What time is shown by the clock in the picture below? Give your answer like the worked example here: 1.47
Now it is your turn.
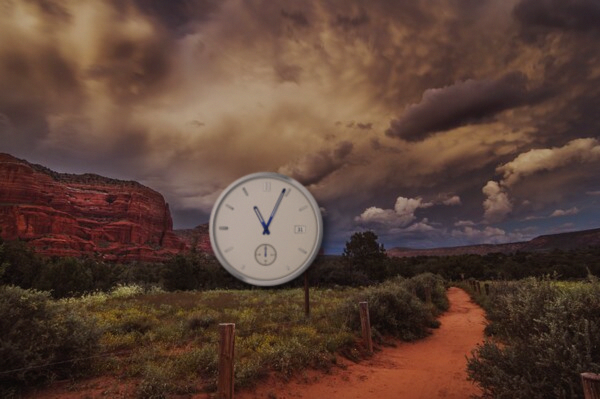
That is 11.04
